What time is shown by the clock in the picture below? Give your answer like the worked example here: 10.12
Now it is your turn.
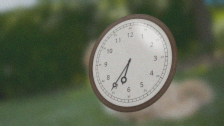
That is 6.36
